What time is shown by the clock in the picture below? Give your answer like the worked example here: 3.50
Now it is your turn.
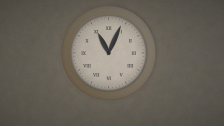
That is 11.04
